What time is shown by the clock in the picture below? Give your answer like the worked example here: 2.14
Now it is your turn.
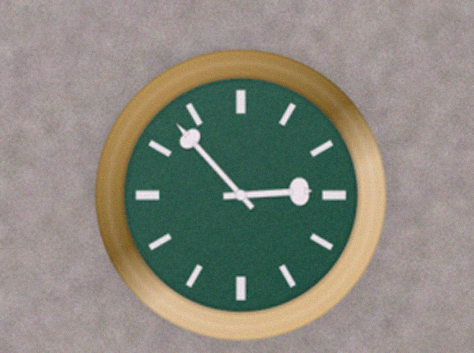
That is 2.53
